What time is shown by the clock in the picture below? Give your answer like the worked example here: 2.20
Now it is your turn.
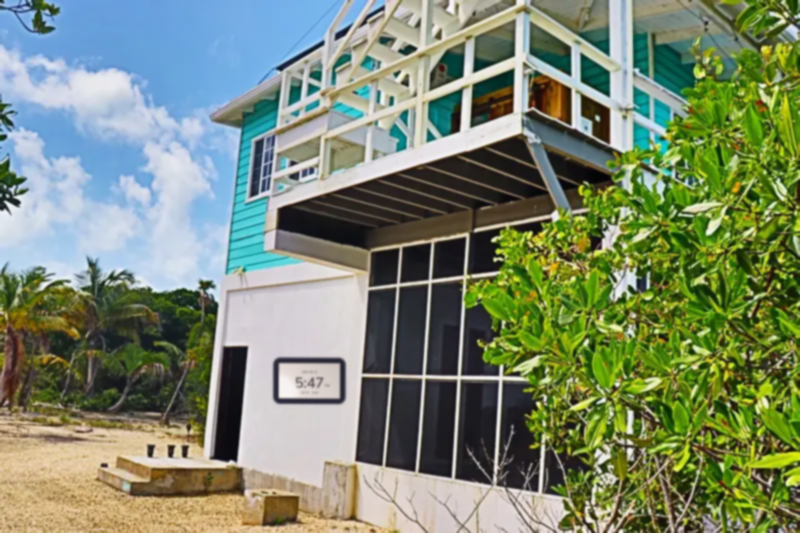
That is 5.47
